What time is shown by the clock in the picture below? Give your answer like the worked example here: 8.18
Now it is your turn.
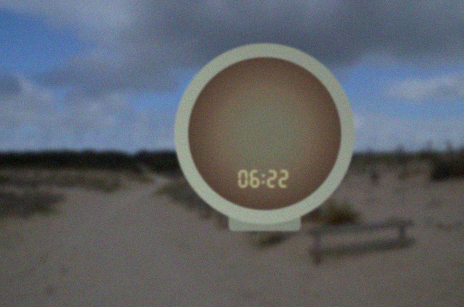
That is 6.22
